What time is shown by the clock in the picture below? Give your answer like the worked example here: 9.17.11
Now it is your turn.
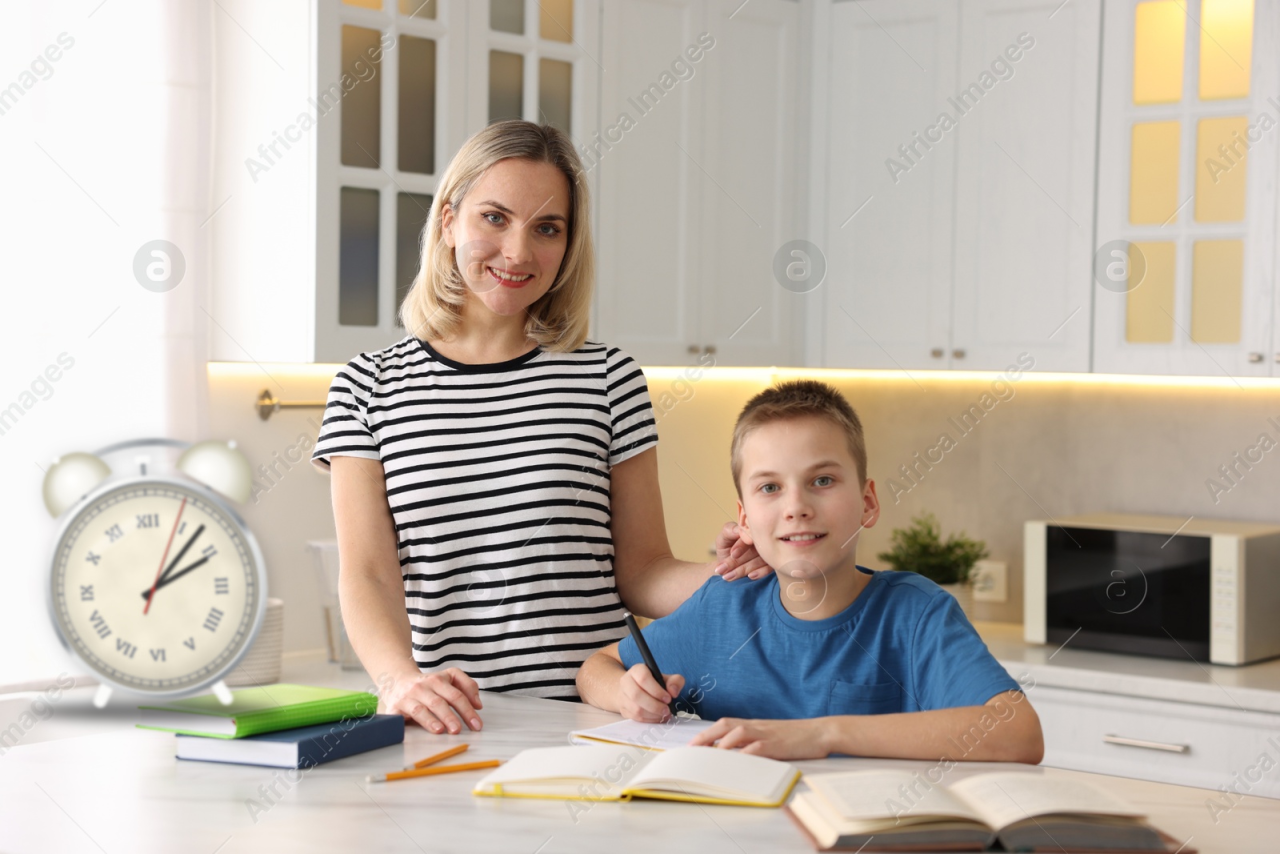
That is 2.07.04
